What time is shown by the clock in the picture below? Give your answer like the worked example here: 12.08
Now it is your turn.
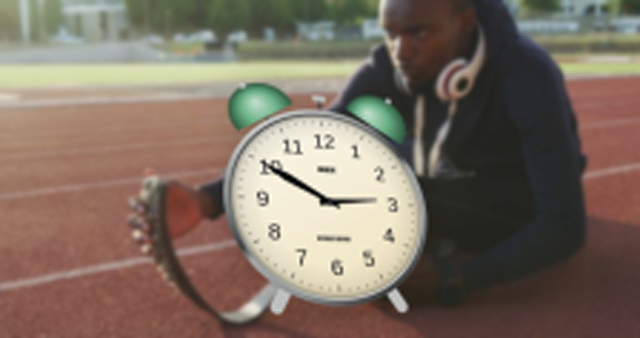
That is 2.50
